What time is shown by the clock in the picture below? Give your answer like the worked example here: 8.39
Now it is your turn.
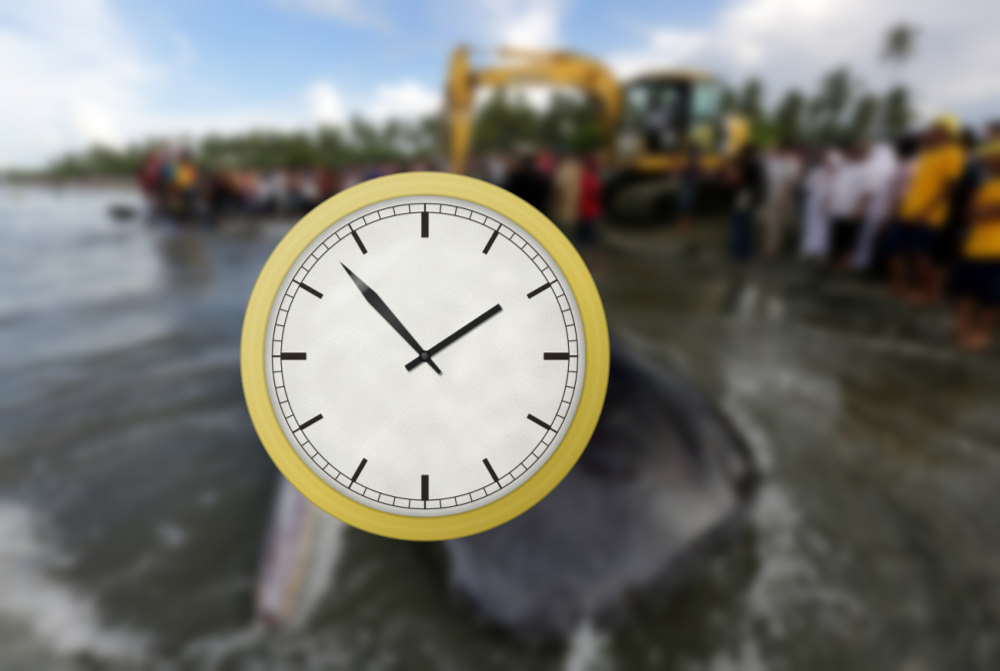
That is 1.53
